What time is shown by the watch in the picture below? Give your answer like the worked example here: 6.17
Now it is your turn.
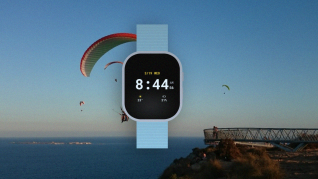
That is 8.44
